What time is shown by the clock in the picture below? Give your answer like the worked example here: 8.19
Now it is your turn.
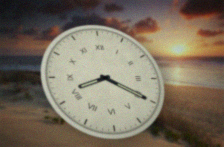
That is 8.20
